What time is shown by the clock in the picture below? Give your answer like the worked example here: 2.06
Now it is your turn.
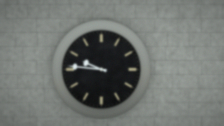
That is 9.46
